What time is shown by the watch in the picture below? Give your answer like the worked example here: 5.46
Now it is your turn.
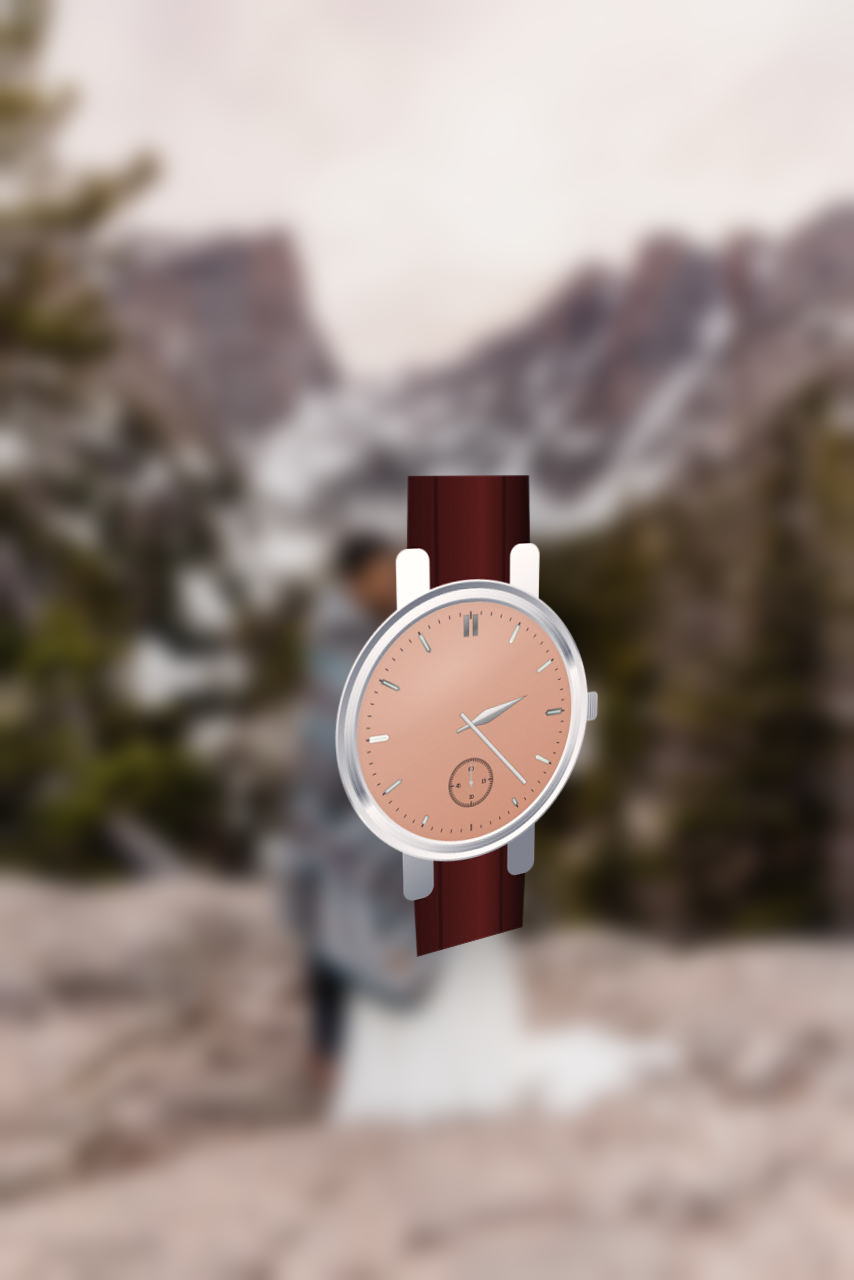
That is 2.23
